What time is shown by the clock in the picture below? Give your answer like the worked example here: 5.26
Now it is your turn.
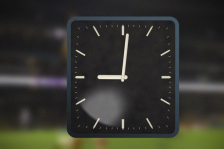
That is 9.01
